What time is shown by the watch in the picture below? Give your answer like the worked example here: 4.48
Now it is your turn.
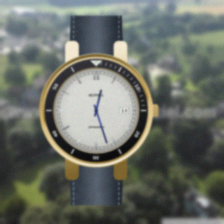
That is 12.27
